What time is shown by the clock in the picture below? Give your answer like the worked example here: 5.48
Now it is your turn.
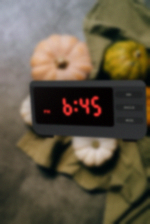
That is 6.45
